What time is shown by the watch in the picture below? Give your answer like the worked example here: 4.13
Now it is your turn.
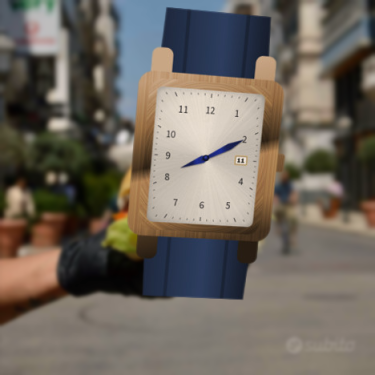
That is 8.10
